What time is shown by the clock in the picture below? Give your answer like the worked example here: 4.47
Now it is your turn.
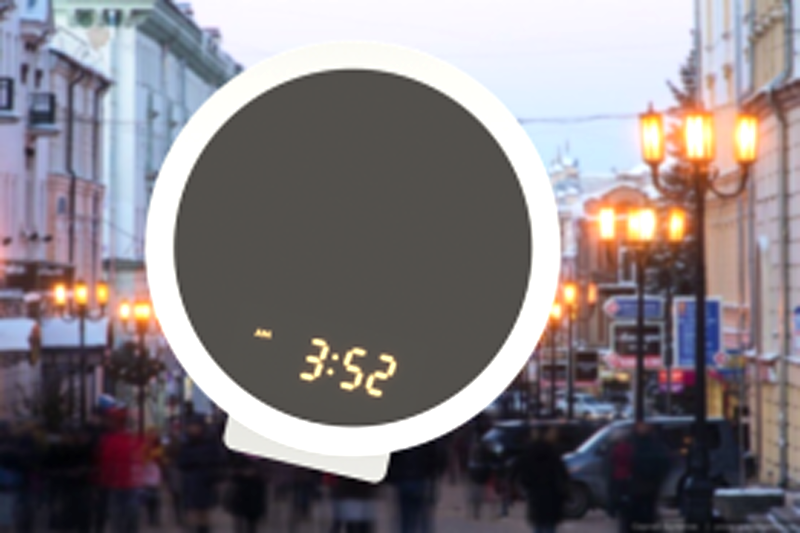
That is 3.52
